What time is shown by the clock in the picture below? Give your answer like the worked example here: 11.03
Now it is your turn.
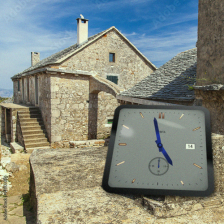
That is 4.58
